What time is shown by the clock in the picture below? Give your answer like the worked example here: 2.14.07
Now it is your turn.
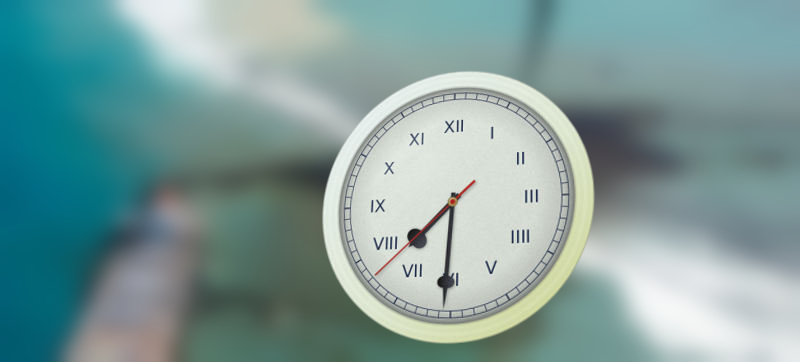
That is 7.30.38
